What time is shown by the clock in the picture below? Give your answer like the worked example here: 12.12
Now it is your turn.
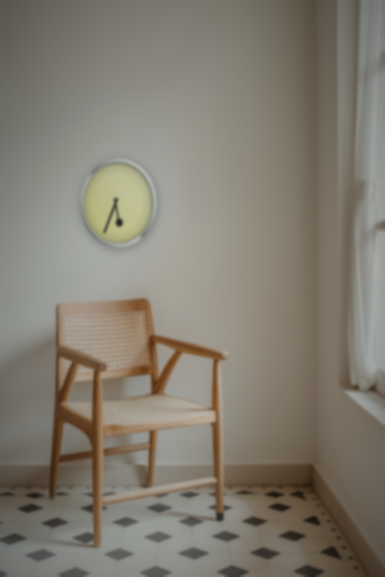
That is 5.34
